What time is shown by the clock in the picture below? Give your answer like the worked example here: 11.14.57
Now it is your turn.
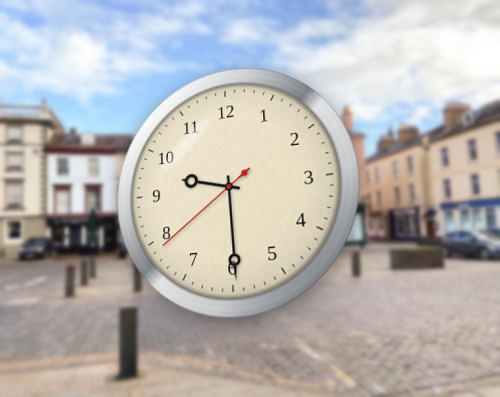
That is 9.29.39
